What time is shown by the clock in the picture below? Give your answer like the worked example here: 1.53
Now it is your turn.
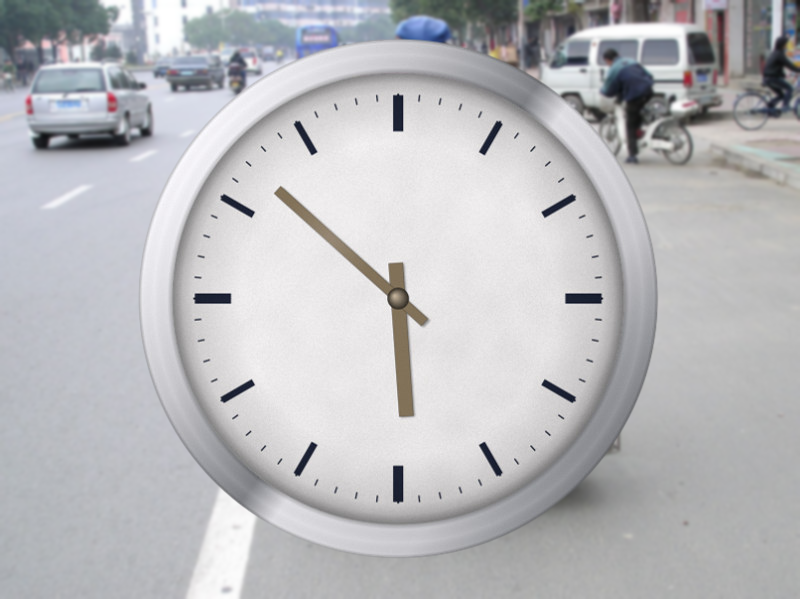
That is 5.52
